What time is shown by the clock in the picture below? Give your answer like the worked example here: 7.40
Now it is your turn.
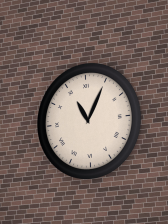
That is 11.05
